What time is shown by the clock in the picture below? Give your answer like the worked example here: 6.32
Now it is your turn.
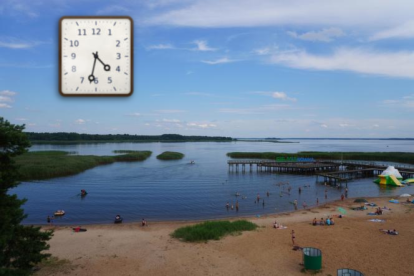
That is 4.32
